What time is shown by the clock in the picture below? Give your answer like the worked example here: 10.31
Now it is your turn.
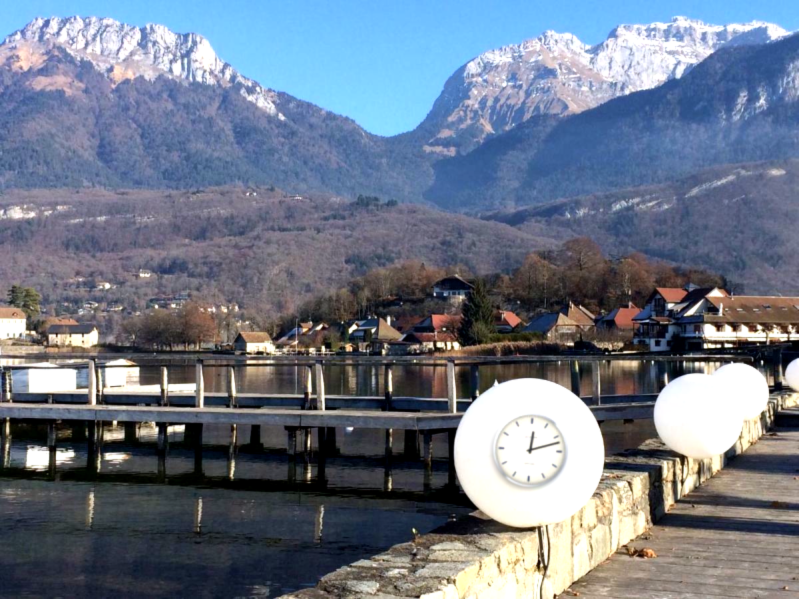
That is 12.12
